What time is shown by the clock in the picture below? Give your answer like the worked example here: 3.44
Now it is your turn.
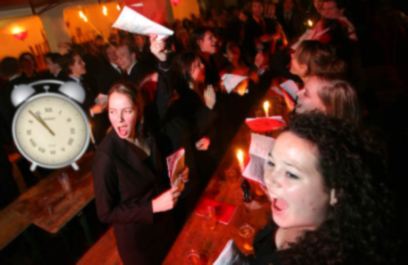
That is 10.53
